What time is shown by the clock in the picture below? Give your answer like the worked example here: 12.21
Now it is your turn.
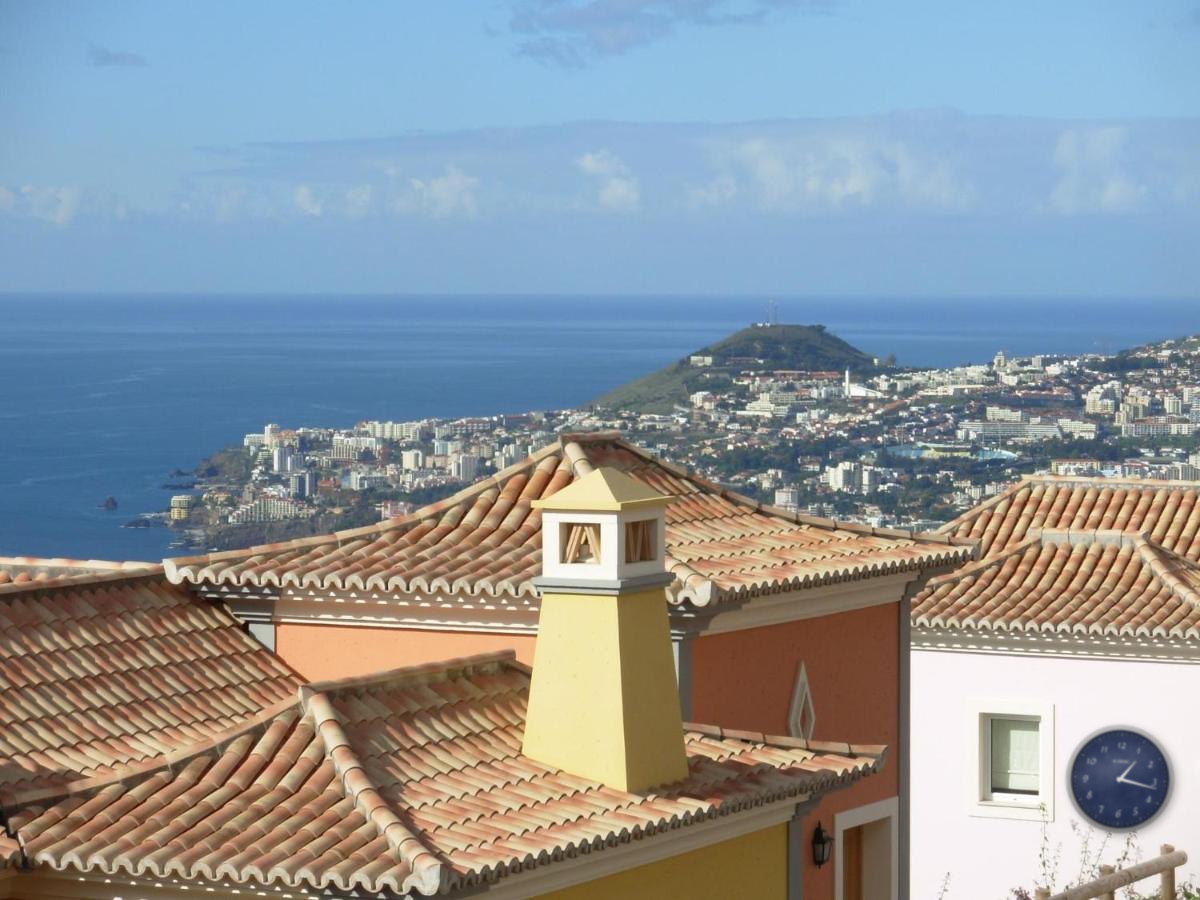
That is 1.17
